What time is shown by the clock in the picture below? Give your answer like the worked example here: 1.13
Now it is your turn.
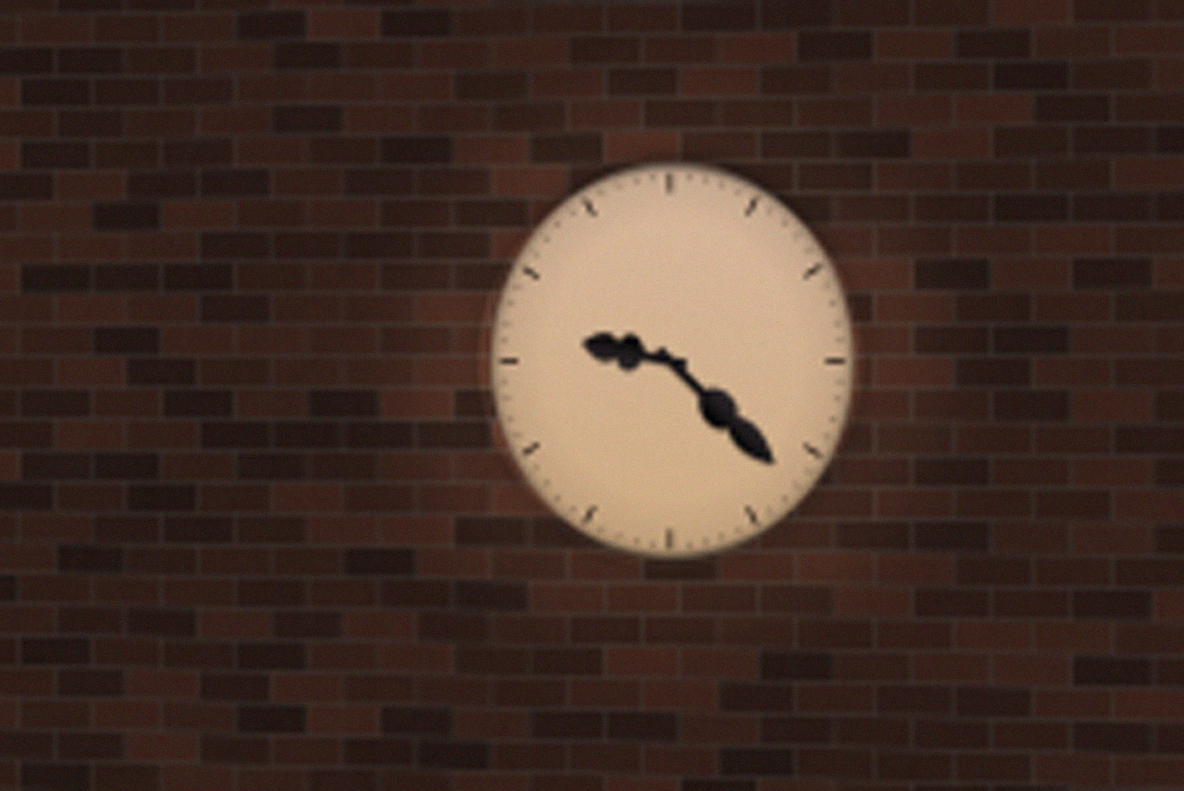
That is 9.22
